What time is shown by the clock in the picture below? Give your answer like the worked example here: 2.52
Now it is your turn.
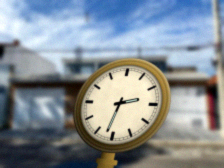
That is 2.32
